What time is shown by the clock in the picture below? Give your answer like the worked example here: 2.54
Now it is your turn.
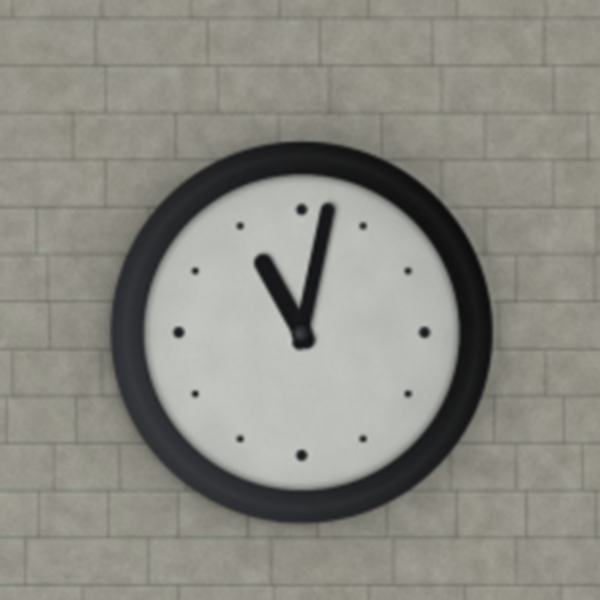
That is 11.02
